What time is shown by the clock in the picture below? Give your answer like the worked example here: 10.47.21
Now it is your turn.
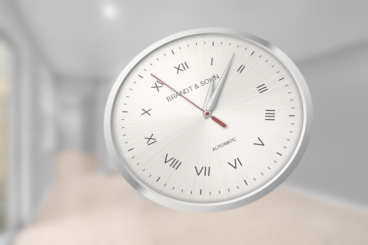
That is 1.07.56
